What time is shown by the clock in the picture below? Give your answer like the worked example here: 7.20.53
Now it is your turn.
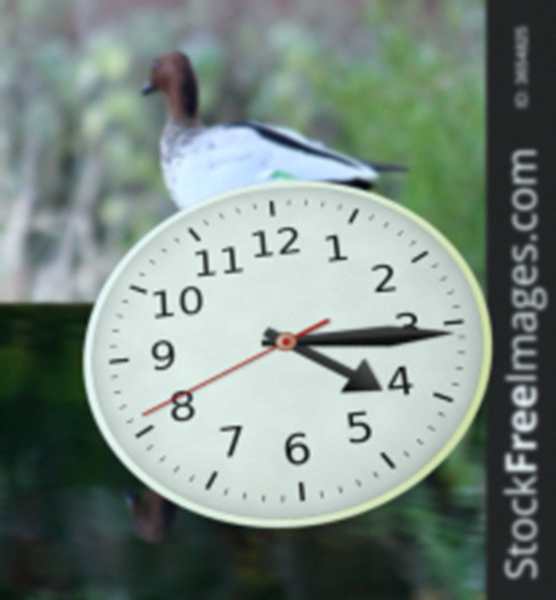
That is 4.15.41
